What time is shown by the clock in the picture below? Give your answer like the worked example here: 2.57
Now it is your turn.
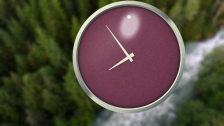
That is 7.54
